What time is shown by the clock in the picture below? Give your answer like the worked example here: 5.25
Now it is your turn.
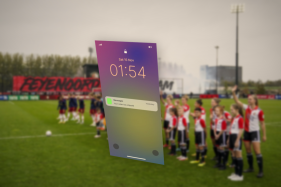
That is 1.54
